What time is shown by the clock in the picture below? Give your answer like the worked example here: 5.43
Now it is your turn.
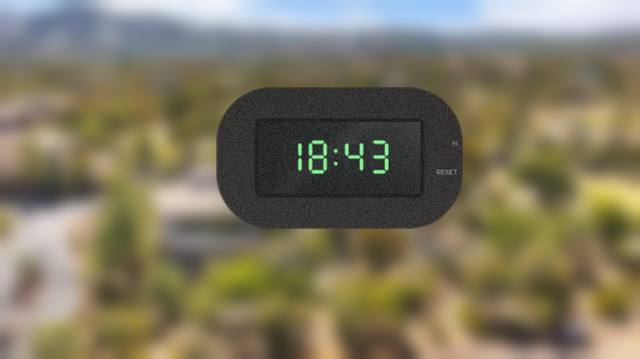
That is 18.43
